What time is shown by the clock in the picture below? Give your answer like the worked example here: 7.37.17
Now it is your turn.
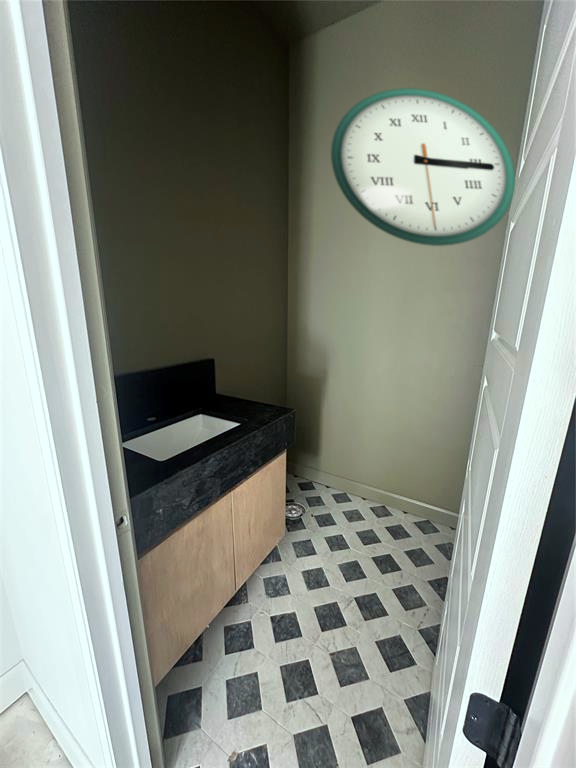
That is 3.15.30
